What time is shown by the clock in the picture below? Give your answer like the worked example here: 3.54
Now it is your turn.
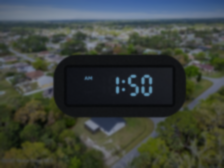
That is 1.50
